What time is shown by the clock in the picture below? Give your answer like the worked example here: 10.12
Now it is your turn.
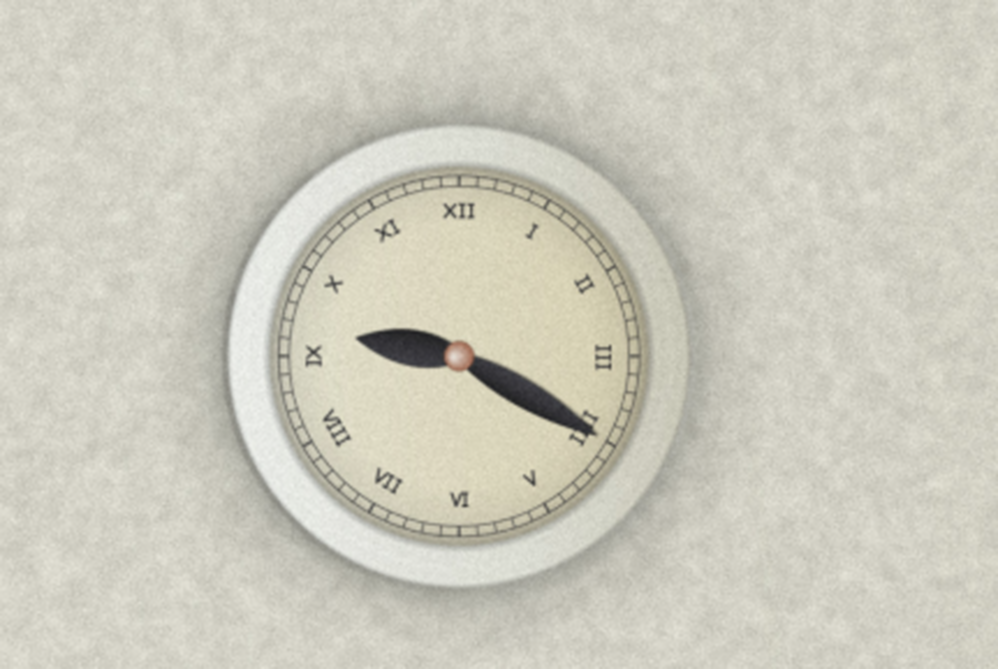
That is 9.20
